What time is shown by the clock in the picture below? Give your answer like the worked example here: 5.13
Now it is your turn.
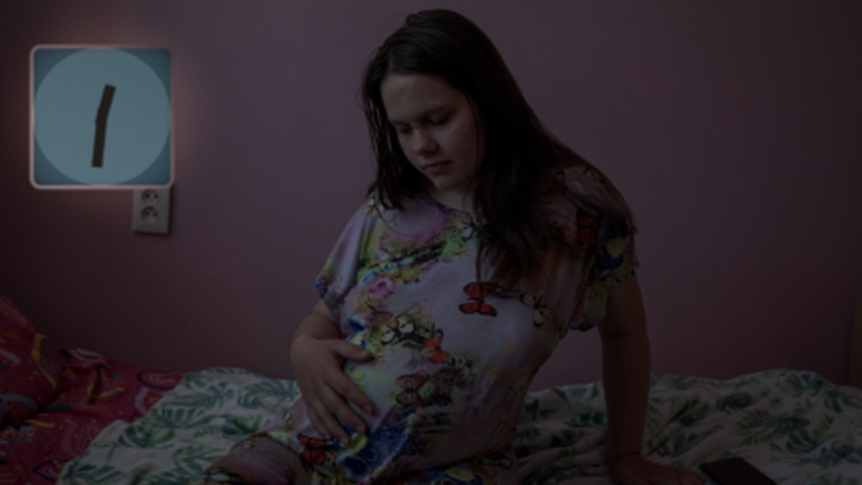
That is 12.31
